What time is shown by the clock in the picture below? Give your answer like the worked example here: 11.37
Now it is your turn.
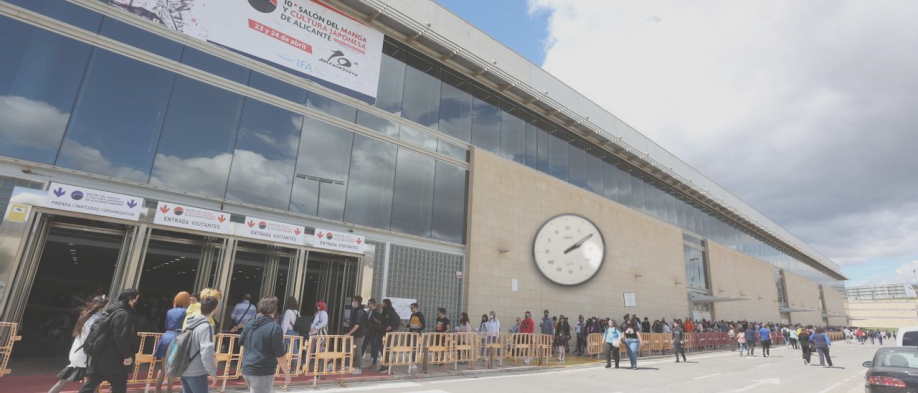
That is 2.10
